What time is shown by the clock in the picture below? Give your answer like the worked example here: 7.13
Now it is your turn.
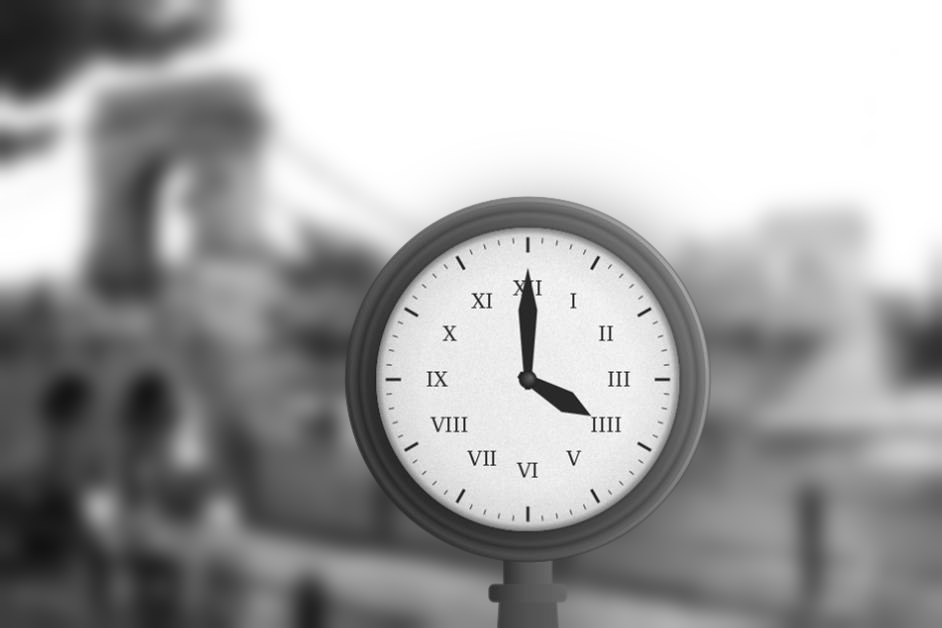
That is 4.00
